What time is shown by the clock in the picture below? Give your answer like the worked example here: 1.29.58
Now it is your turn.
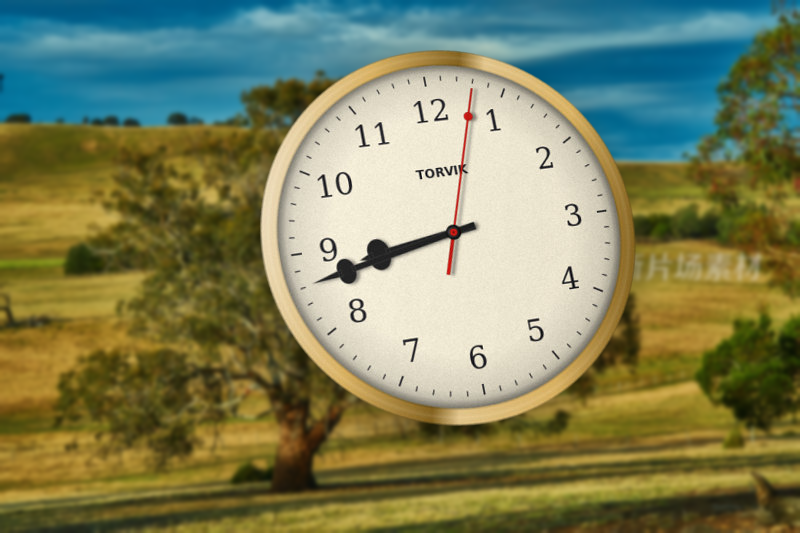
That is 8.43.03
